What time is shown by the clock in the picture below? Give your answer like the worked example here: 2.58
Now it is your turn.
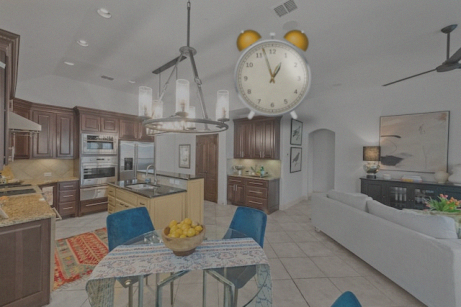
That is 12.57
